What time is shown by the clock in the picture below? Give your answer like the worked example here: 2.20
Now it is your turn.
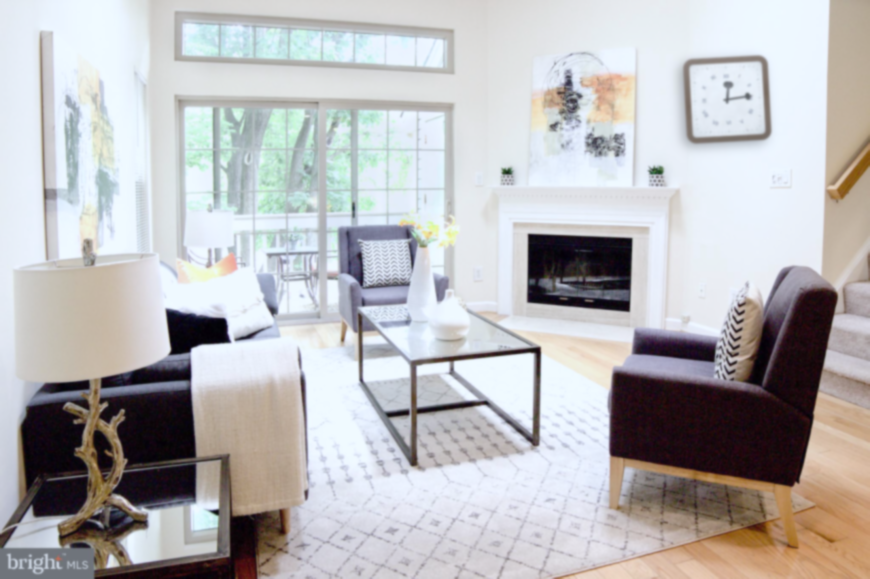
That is 12.14
